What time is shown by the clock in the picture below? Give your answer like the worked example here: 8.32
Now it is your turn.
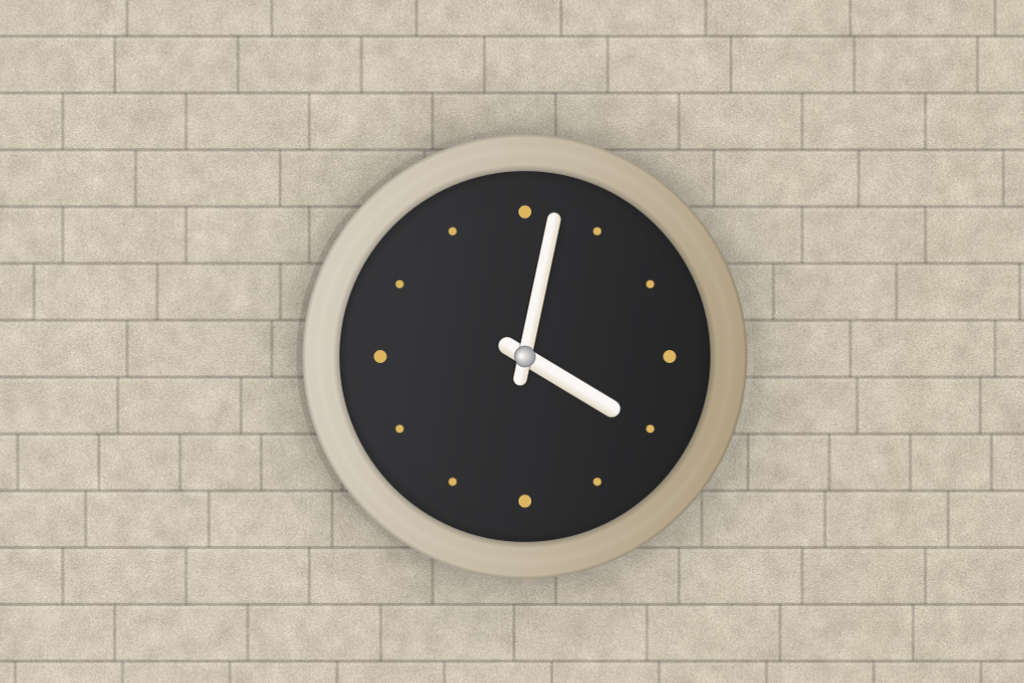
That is 4.02
